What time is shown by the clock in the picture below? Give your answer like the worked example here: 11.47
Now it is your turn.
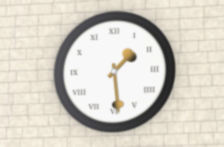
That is 1.29
